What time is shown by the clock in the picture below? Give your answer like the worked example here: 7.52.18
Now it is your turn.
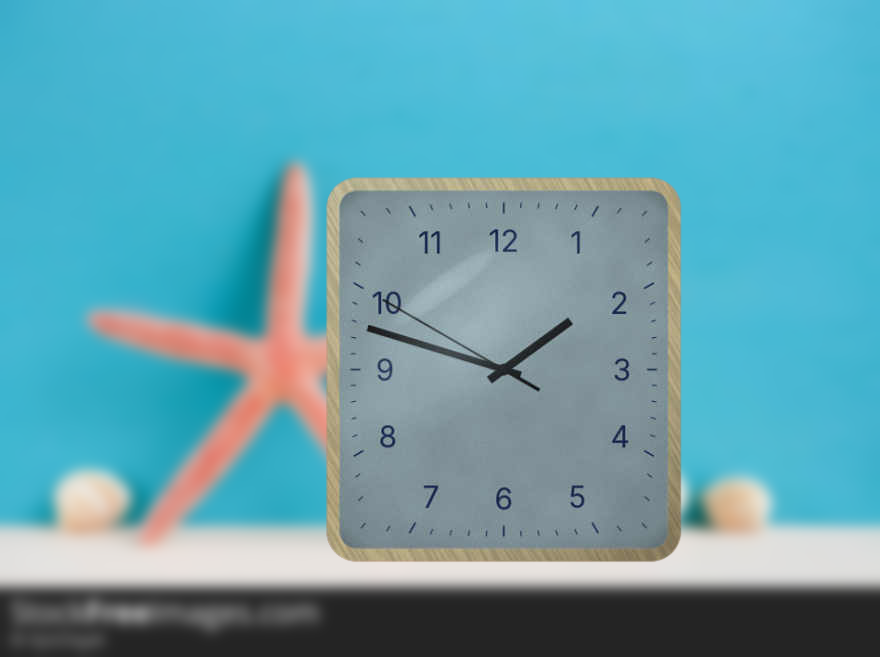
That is 1.47.50
